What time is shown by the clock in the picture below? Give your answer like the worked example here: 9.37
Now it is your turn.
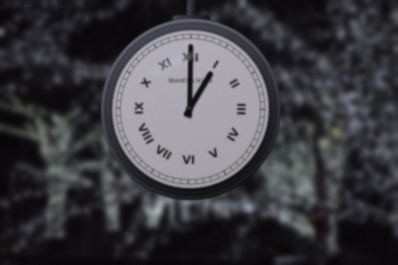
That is 1.00
